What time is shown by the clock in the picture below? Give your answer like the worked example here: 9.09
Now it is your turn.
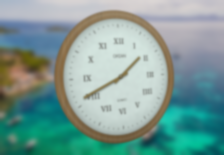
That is 1.41
